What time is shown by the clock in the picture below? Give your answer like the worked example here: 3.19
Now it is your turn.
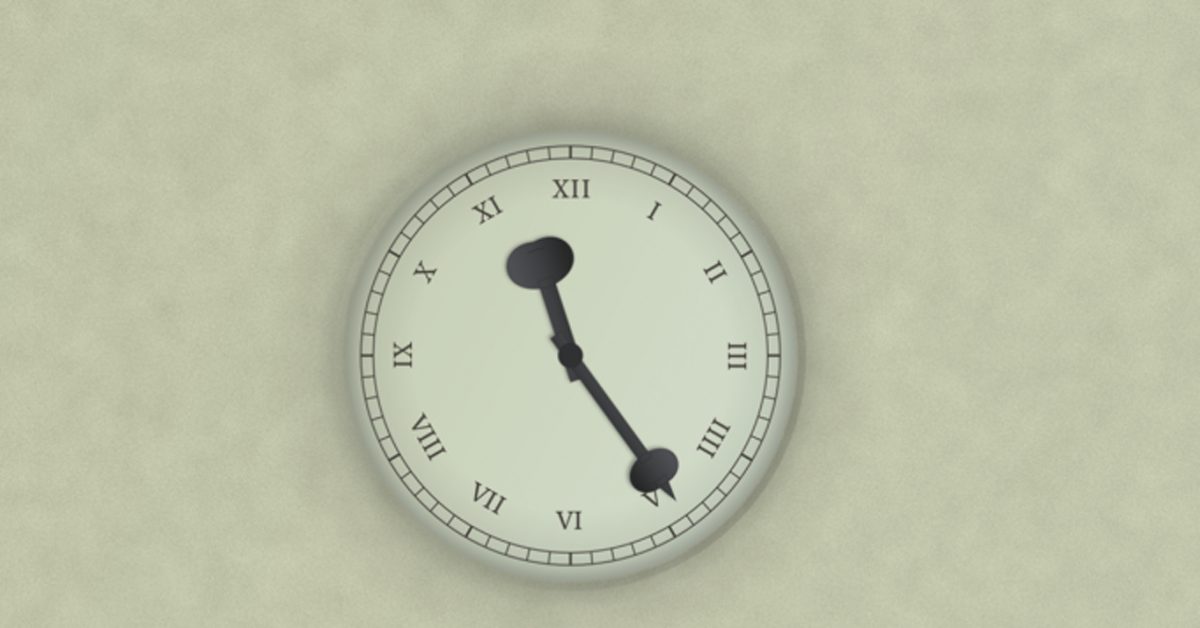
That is 11.24
